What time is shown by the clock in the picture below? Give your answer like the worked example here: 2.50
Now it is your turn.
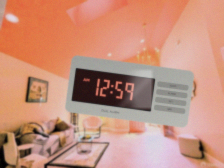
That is 12.59
